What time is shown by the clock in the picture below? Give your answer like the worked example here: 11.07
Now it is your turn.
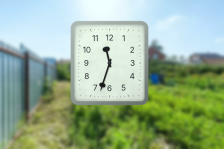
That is 11.33
